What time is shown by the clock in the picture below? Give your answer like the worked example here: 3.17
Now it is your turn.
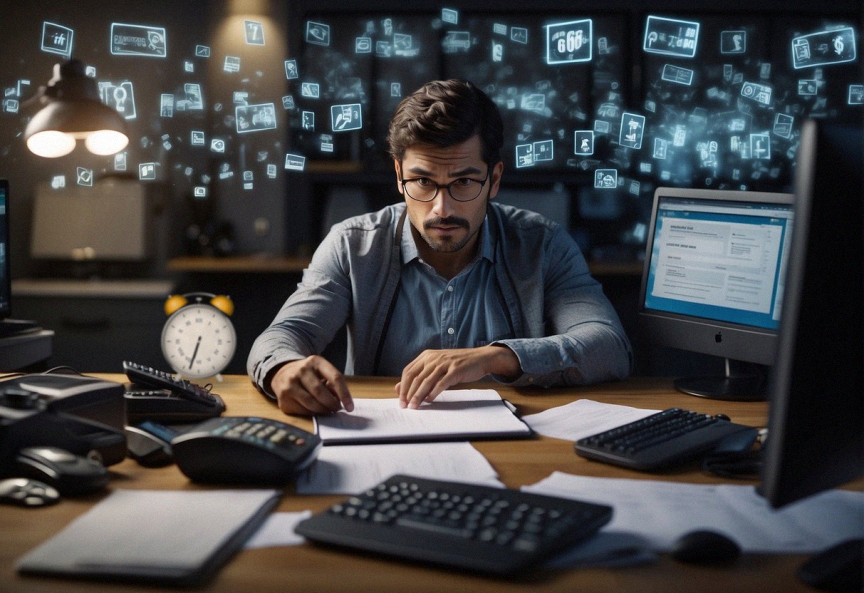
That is 6.33
